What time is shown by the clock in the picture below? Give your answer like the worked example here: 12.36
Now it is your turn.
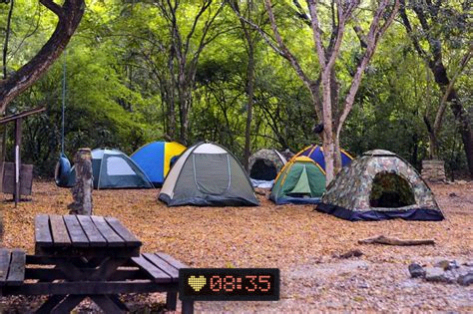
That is 8.35
